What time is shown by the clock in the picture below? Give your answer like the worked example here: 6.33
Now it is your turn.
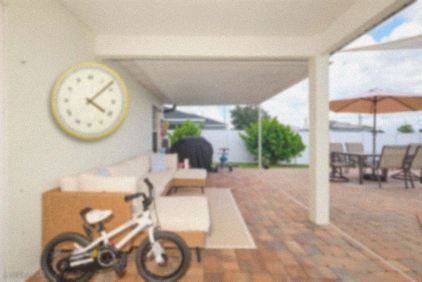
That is 4.08
